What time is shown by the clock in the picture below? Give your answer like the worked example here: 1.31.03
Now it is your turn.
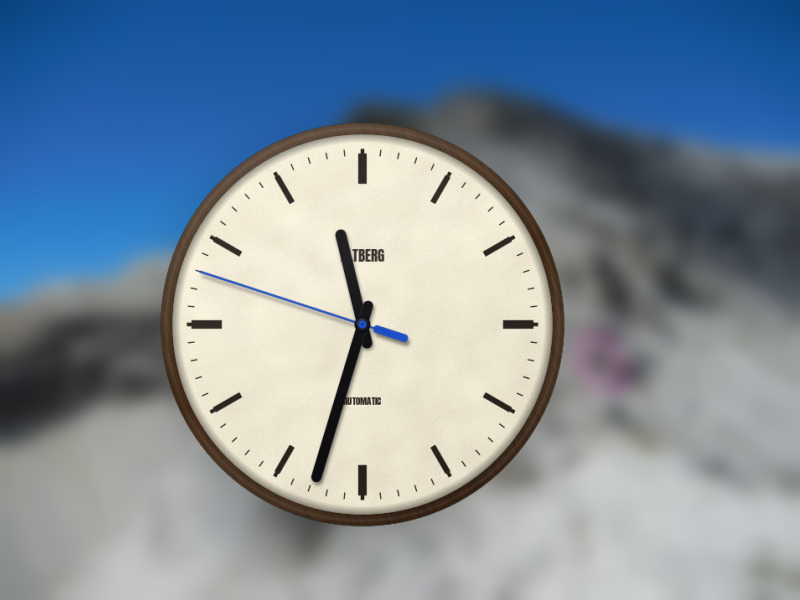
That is 11.32.48
